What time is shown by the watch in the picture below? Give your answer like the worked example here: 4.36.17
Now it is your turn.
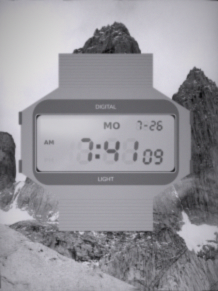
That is 7.41.09
